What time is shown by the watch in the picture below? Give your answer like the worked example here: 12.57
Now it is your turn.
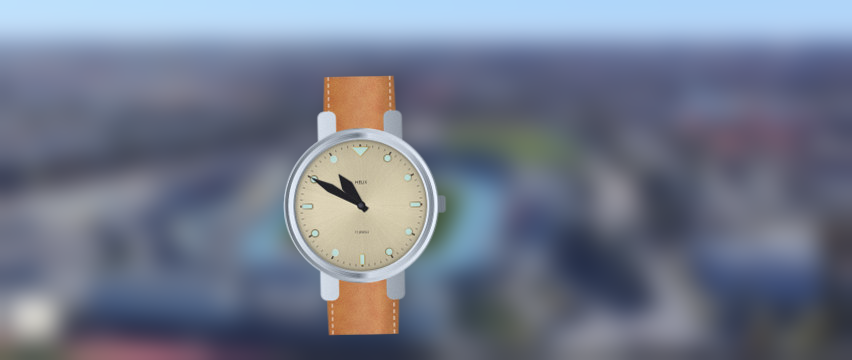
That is 10.50
